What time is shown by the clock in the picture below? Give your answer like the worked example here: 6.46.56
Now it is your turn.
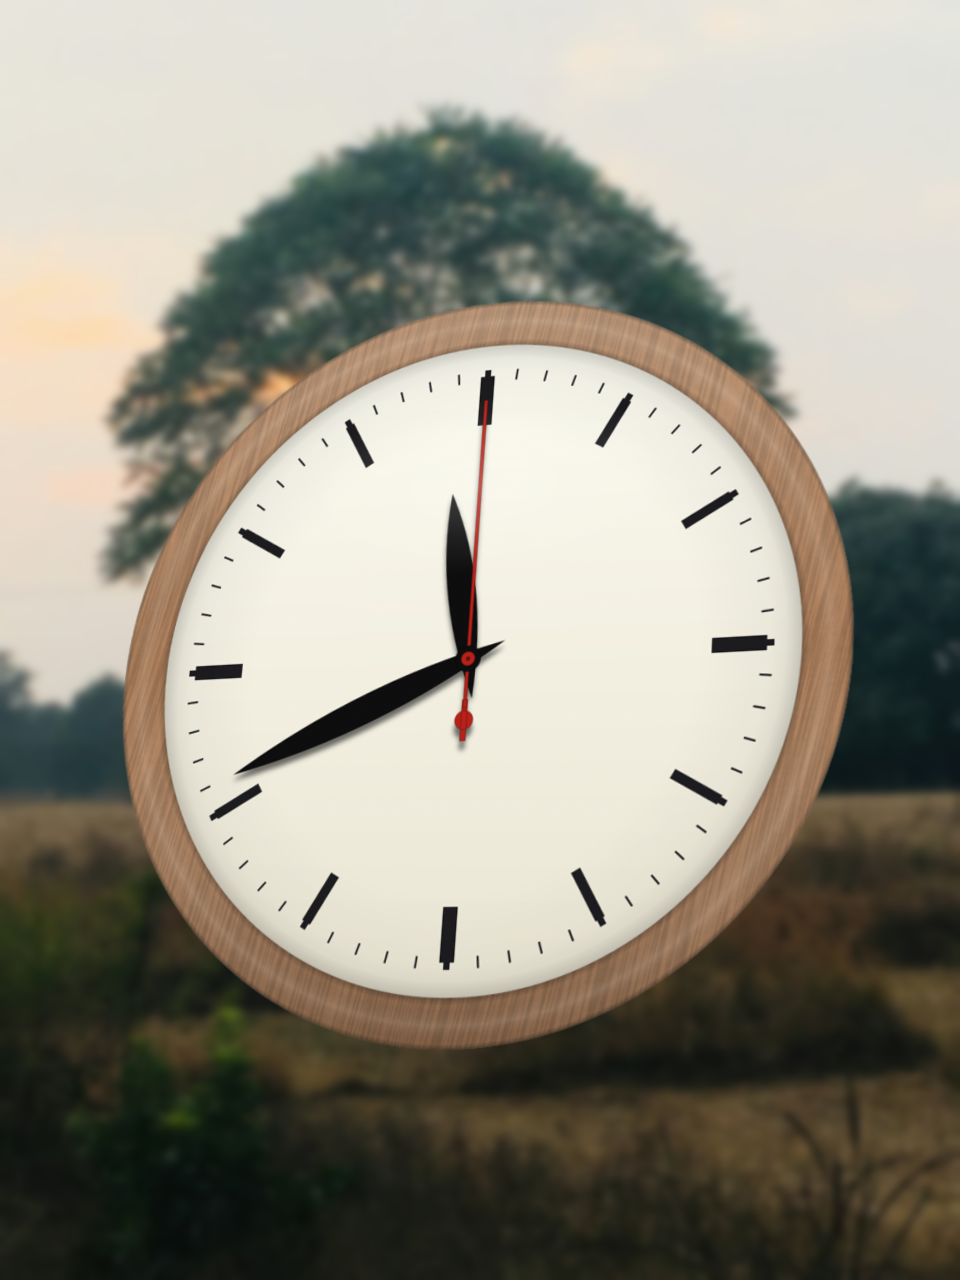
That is 11.41.00
